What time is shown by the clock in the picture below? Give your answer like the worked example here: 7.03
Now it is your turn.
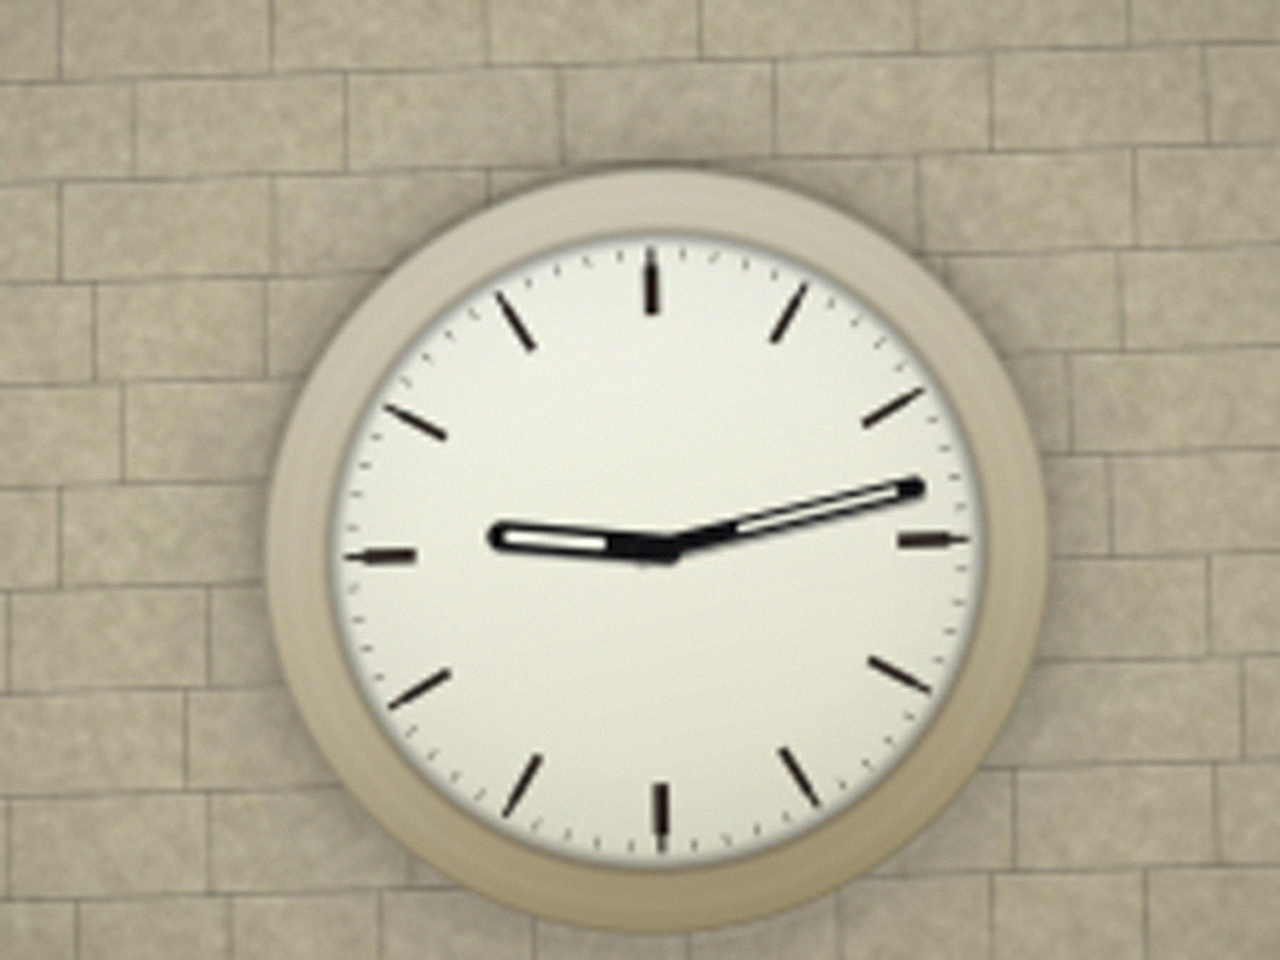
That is 9.13
